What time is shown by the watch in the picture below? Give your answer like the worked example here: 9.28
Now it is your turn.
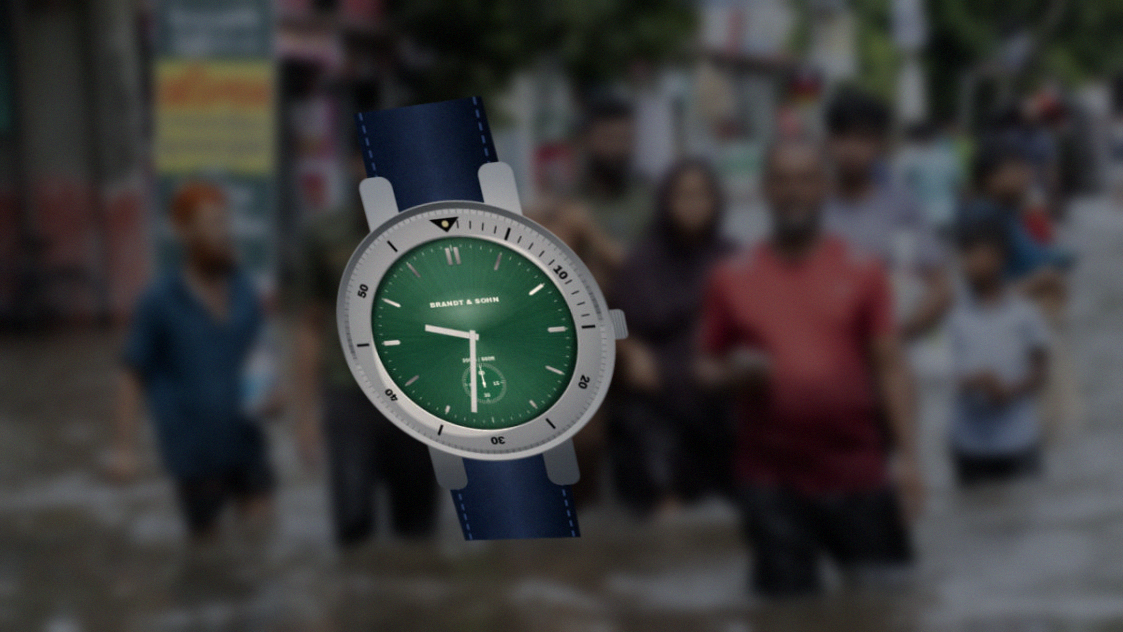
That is 9.32
